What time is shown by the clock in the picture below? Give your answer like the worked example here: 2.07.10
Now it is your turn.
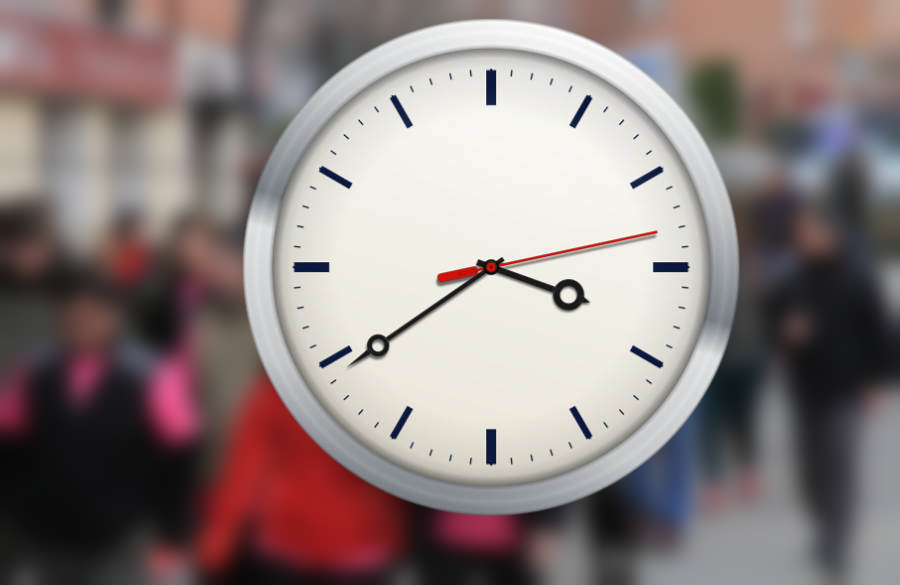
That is 3.39.13
